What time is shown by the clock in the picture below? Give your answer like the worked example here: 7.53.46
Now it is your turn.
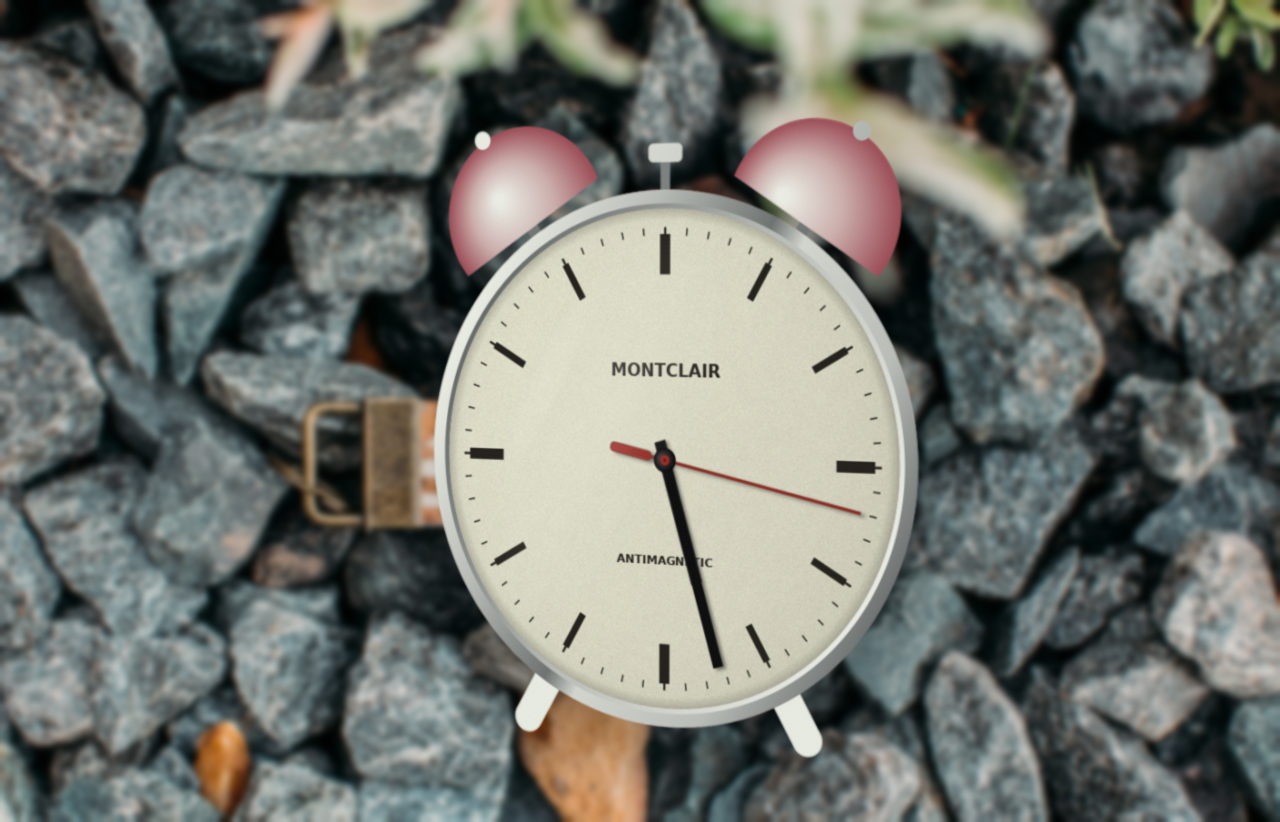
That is 5.27.17
